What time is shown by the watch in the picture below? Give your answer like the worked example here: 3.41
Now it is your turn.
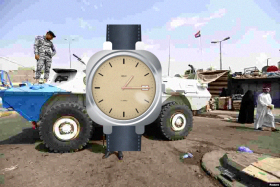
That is 1.15
